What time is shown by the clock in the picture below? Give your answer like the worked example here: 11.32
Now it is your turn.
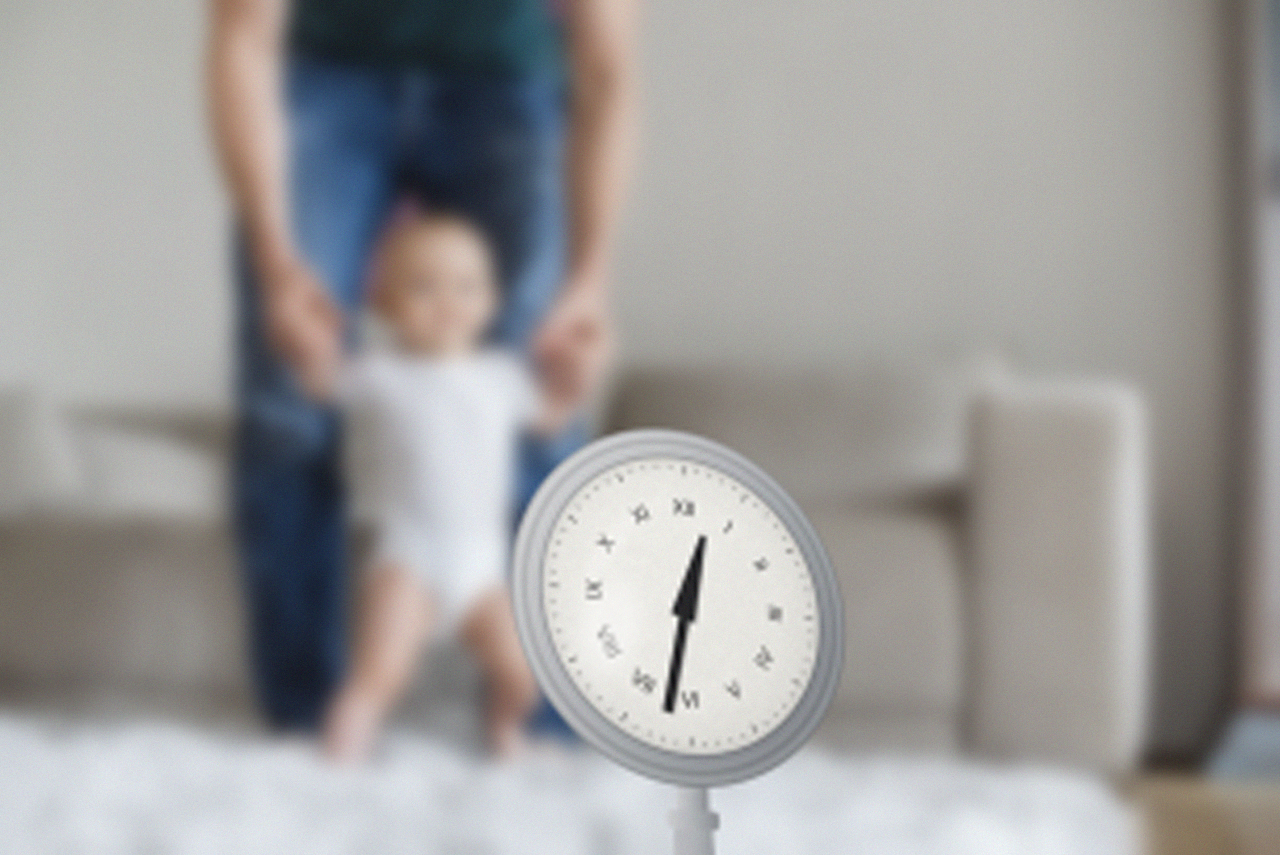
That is 12.32
